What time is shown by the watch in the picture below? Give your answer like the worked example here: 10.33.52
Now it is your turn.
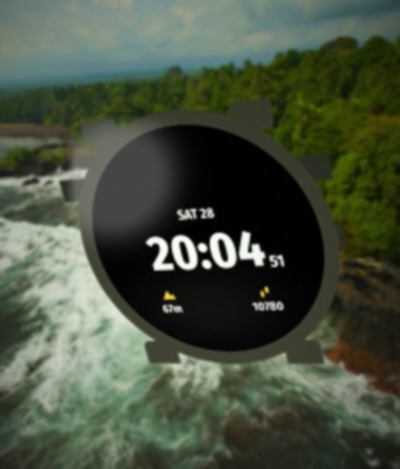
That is 20.04.51
